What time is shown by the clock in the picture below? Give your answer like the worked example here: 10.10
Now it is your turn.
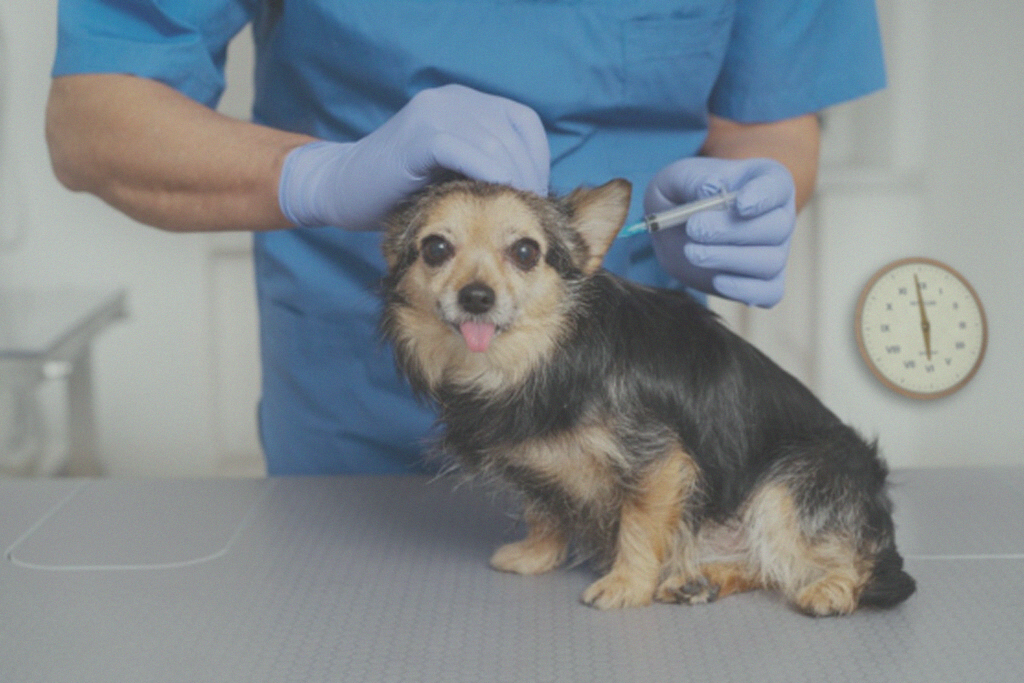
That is 5.59
